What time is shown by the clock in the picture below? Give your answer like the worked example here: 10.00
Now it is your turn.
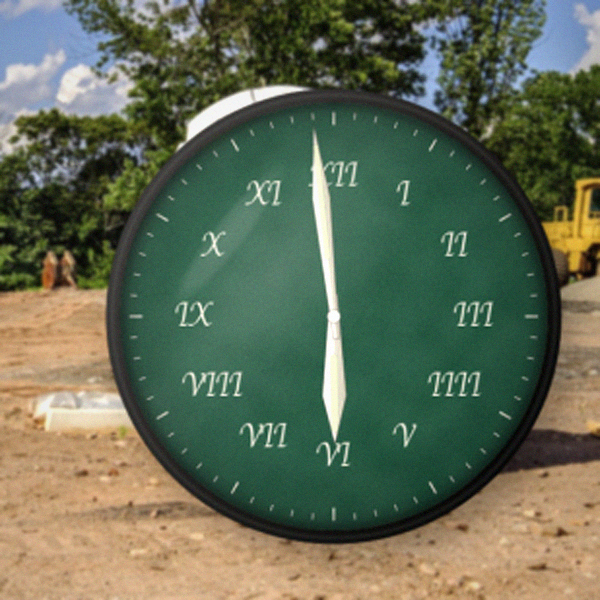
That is 5.59
